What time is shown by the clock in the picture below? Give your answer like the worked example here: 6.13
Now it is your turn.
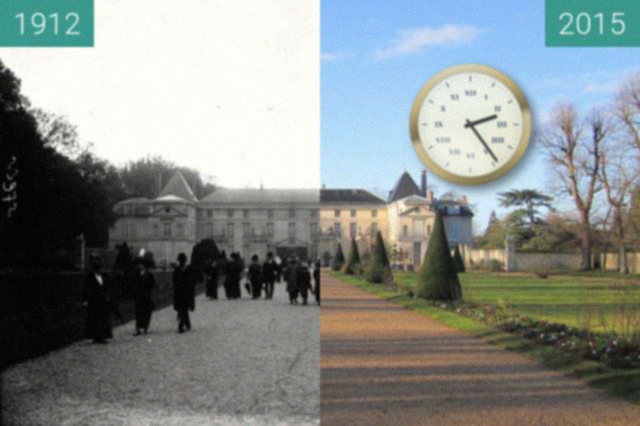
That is 2.24
